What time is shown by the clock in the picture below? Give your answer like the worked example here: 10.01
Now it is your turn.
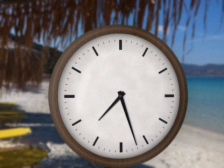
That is 7.27
